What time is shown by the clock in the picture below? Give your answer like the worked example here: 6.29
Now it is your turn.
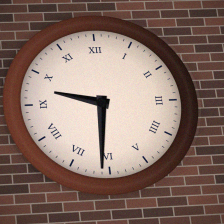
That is 9.31
